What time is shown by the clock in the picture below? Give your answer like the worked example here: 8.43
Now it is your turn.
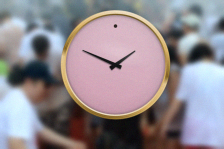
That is 1.49
